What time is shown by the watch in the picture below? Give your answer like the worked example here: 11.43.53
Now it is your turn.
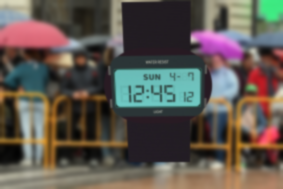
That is 12.45.12
